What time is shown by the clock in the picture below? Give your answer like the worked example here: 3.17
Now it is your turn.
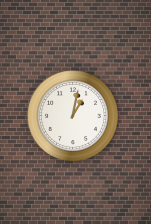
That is 1.02
